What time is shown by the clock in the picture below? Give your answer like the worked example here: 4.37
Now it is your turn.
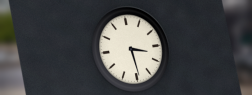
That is 3.29
